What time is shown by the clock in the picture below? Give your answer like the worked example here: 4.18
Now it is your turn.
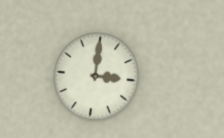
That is 3.00
